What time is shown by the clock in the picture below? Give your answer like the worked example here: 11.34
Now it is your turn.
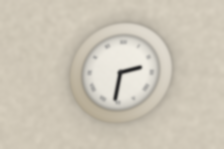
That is 2.31
